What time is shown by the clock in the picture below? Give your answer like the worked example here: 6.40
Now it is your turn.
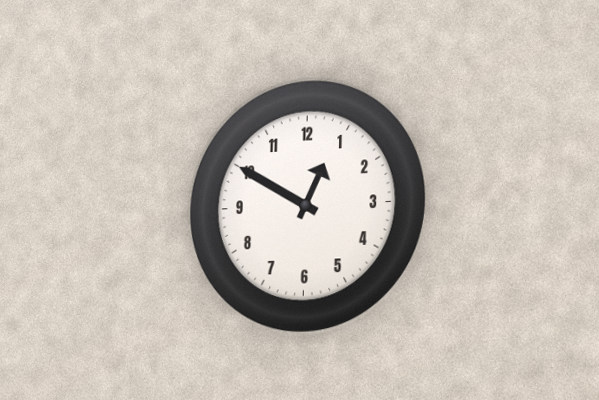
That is 12.50
